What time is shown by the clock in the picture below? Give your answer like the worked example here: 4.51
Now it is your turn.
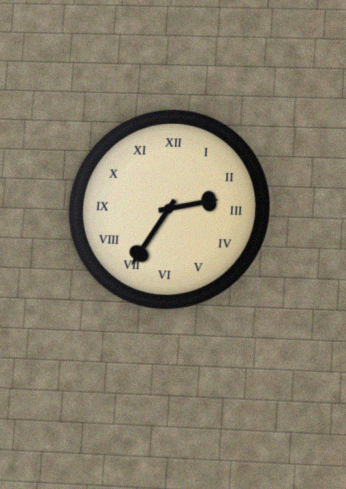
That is 2.35
